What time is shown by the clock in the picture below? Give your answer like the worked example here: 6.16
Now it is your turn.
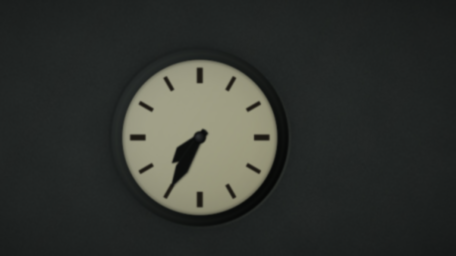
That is 7.35
